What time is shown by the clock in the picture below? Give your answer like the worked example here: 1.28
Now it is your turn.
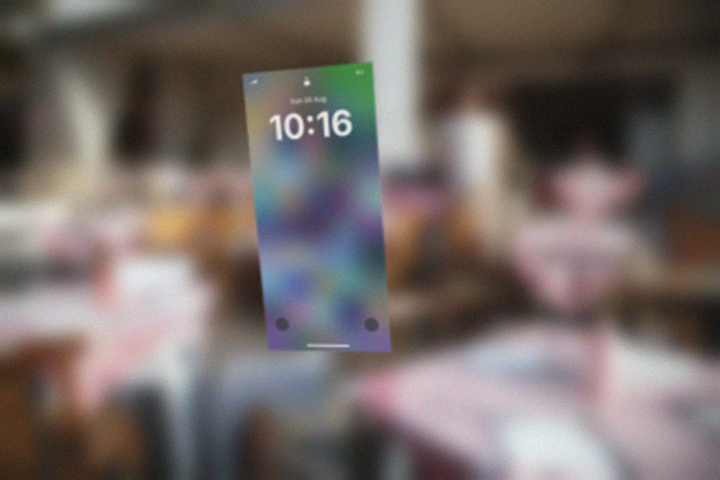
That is 10.16
